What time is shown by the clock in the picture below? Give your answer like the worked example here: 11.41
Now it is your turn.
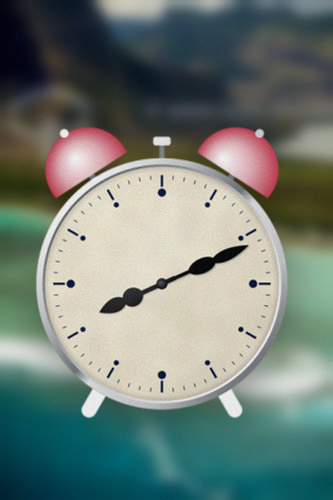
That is 8.11
